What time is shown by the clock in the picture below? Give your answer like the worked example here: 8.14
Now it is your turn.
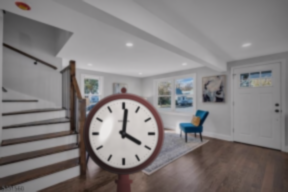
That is 4.01
